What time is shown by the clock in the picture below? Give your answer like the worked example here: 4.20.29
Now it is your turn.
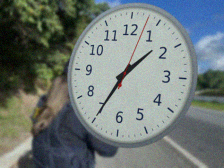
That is 1.35.03
